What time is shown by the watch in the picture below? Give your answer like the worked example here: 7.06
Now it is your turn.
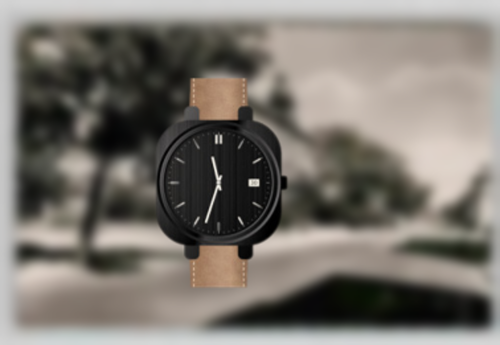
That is 11.33
